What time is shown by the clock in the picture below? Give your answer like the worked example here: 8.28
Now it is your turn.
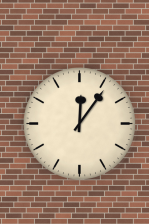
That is 12.06
